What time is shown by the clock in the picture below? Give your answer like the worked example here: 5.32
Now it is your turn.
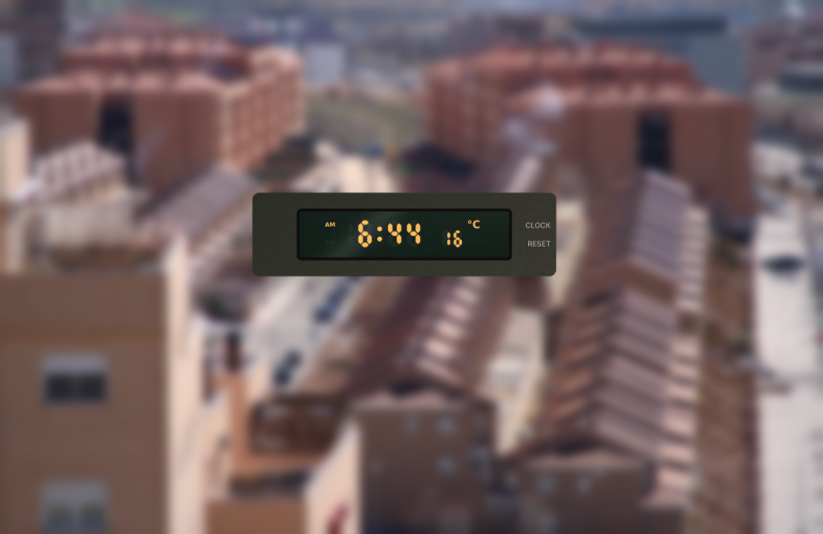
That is 6.44
